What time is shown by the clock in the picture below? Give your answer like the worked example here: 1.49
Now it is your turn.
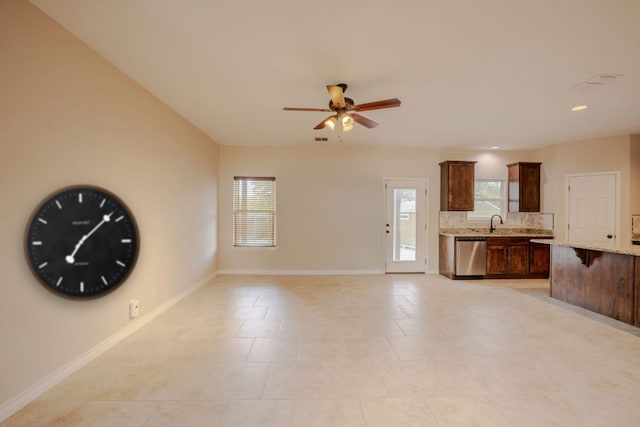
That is 7.08
